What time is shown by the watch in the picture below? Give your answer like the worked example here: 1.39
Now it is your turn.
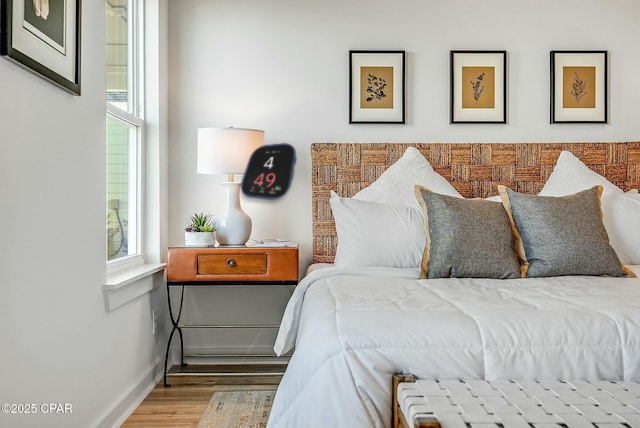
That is 4.49
